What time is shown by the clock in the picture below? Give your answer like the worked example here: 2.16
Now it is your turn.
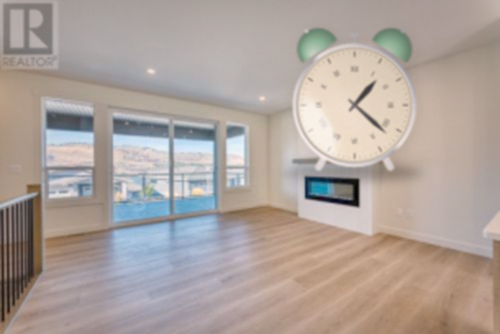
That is 1.22
